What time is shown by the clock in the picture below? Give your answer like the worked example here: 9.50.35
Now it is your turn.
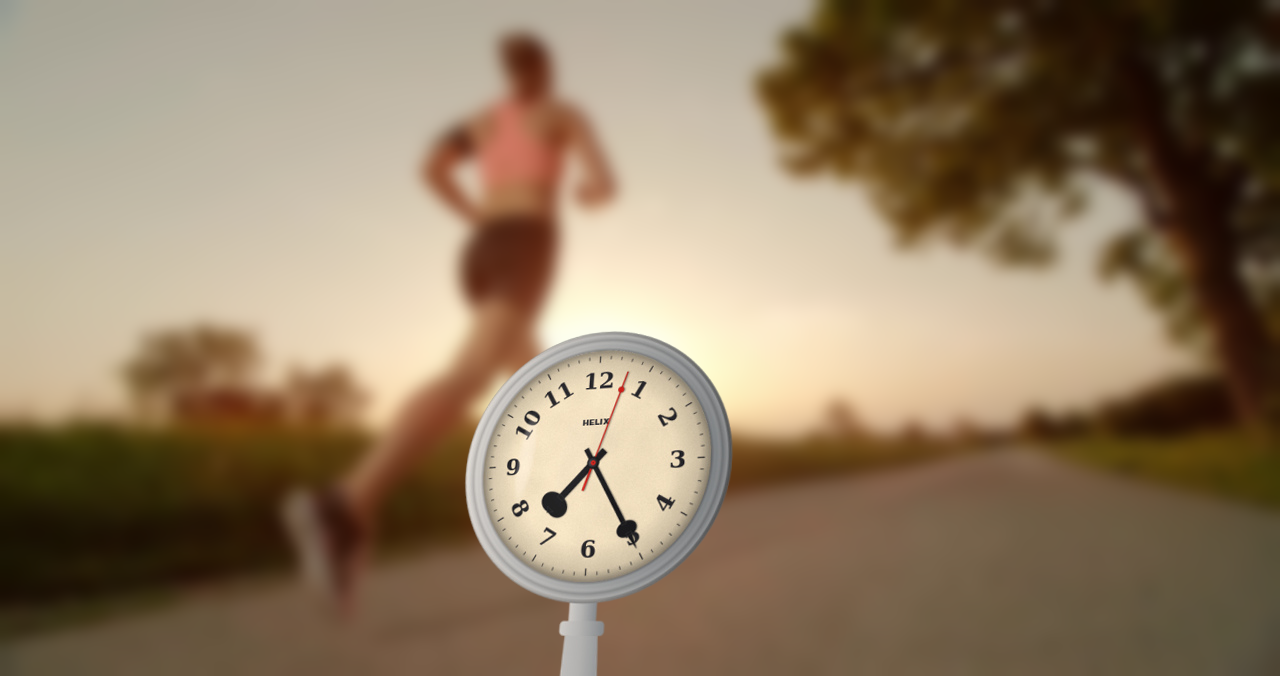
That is 7.25.03
